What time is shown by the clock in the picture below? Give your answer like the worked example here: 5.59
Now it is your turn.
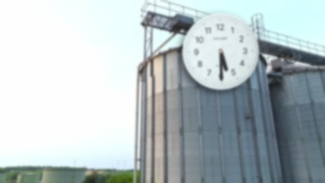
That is 5.30
